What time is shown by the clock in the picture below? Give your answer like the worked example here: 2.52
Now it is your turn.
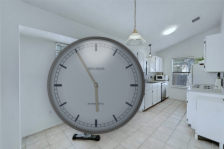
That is 5.55
